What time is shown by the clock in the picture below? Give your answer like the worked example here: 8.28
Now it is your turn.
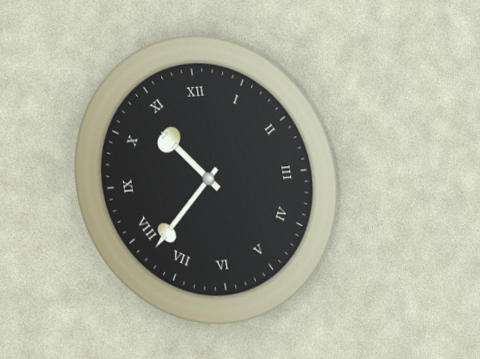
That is 10.38
